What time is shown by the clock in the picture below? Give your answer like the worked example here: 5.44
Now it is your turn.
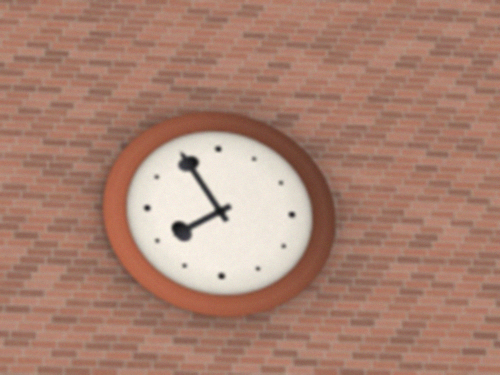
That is 7.55
